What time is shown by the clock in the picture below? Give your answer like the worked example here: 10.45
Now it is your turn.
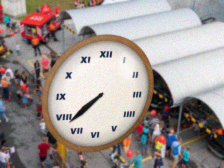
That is 7.38
